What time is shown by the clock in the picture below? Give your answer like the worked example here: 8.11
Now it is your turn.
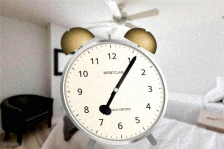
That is 7.06
